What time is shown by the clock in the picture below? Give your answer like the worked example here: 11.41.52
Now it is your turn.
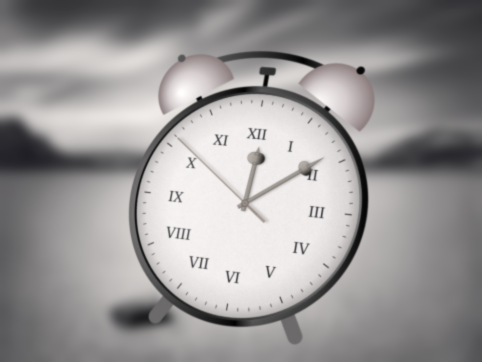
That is 12.08.51
